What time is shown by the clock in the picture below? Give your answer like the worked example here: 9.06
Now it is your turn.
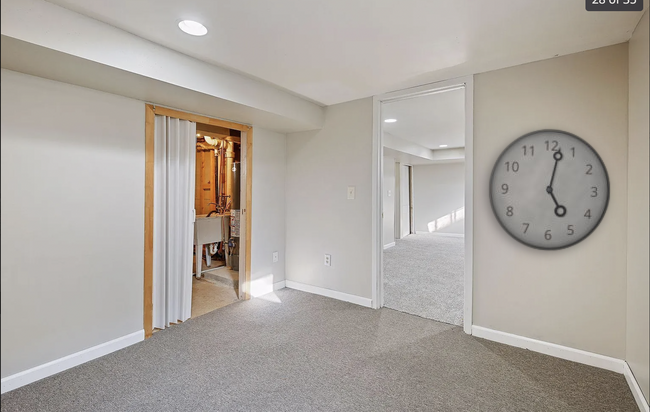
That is 5.02
